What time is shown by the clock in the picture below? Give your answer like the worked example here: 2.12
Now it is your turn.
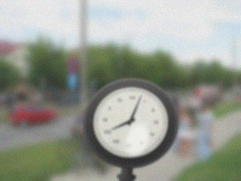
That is 8.03
